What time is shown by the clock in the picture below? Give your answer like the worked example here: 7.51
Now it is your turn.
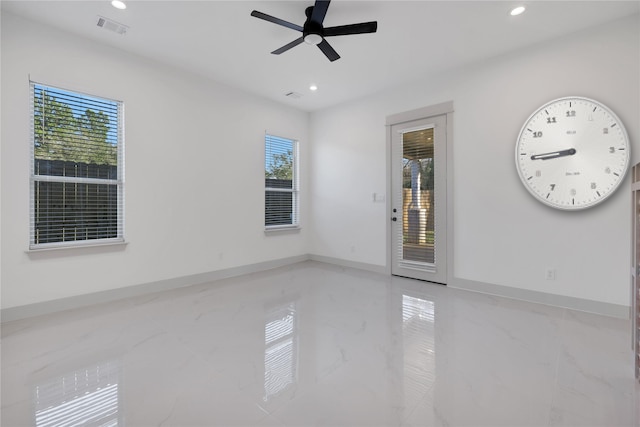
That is 8.44
